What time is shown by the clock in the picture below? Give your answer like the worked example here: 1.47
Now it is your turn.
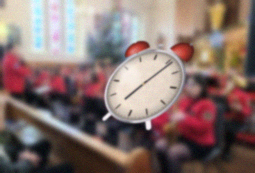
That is 7.06
